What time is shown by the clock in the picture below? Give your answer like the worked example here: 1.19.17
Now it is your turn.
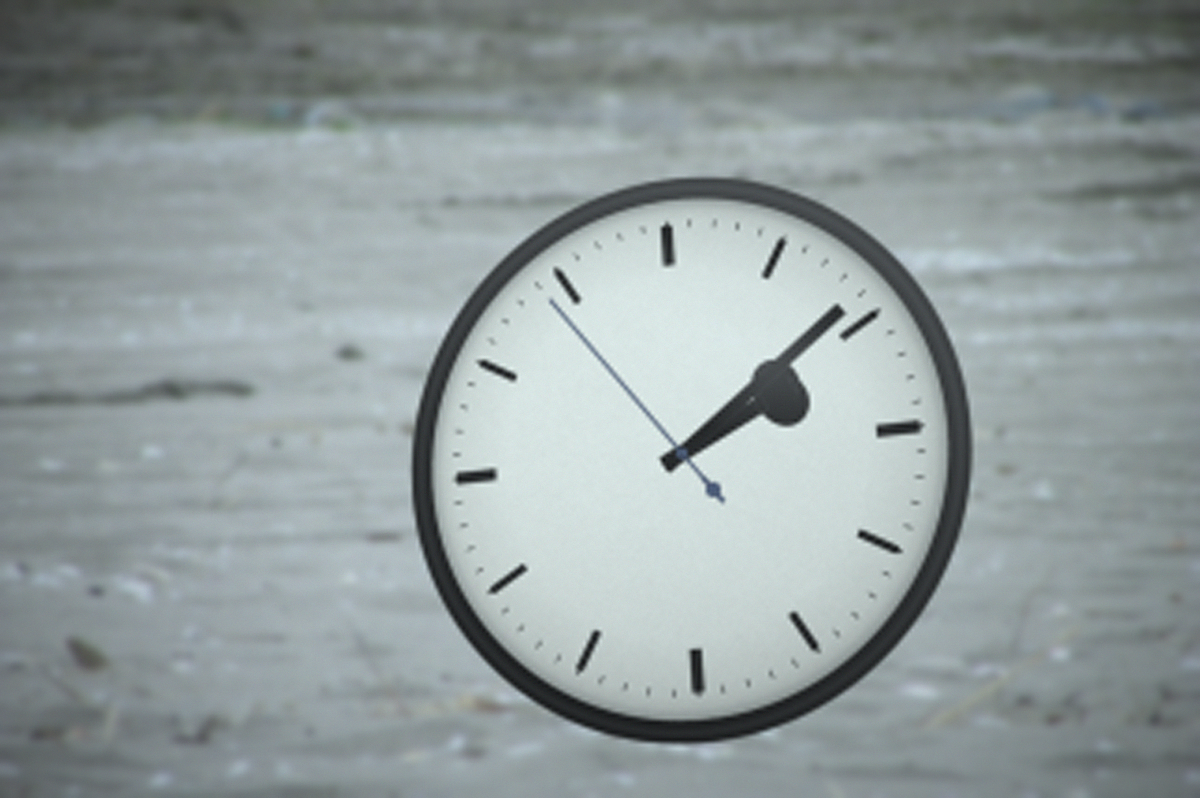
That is 2.08.54
